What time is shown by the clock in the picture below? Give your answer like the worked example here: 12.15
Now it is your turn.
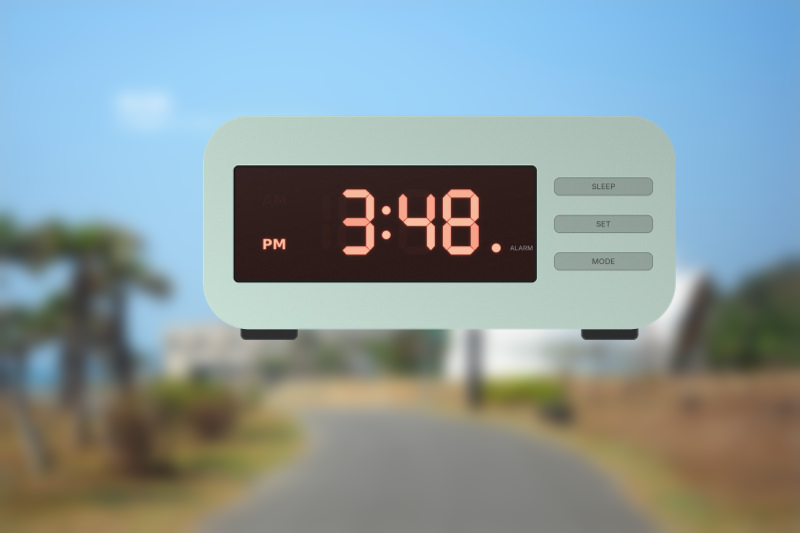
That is 3.48
